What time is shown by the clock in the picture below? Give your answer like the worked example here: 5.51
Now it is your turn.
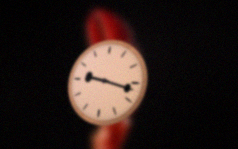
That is 9.17
